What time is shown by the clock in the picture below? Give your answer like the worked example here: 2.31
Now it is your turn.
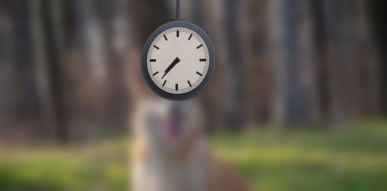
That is 7.37
